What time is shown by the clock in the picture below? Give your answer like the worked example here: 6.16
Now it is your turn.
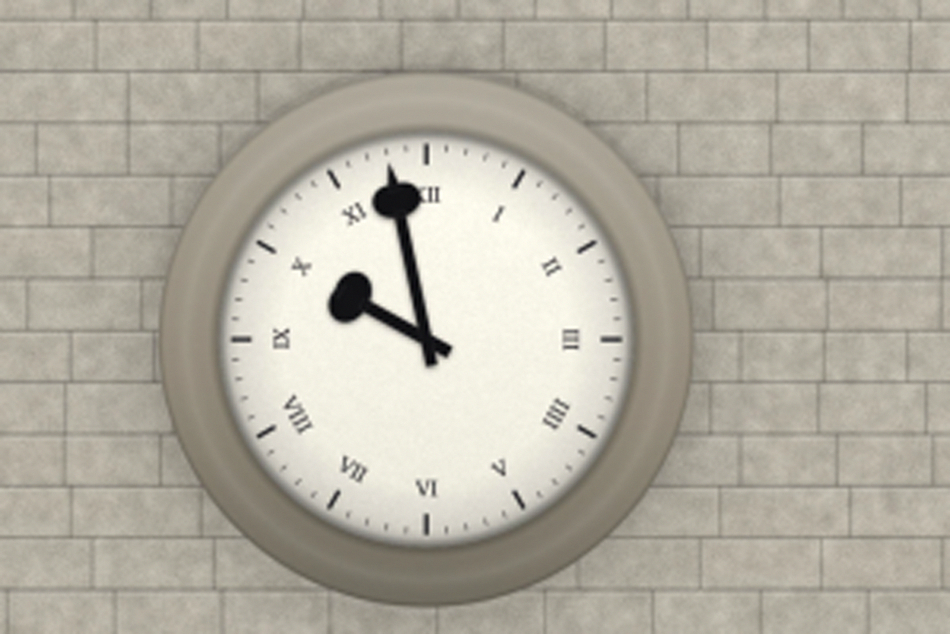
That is 9.58
